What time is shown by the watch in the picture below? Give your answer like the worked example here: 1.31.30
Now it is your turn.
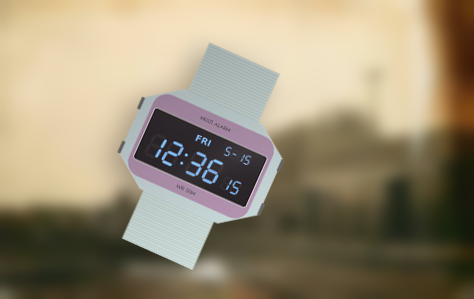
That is 12.36.15
